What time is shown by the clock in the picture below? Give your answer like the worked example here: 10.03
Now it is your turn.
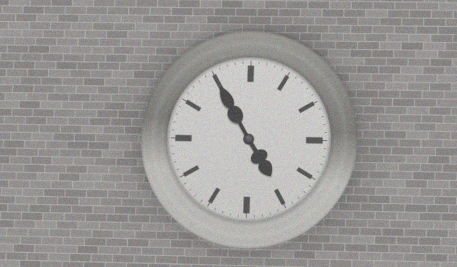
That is 4.55
